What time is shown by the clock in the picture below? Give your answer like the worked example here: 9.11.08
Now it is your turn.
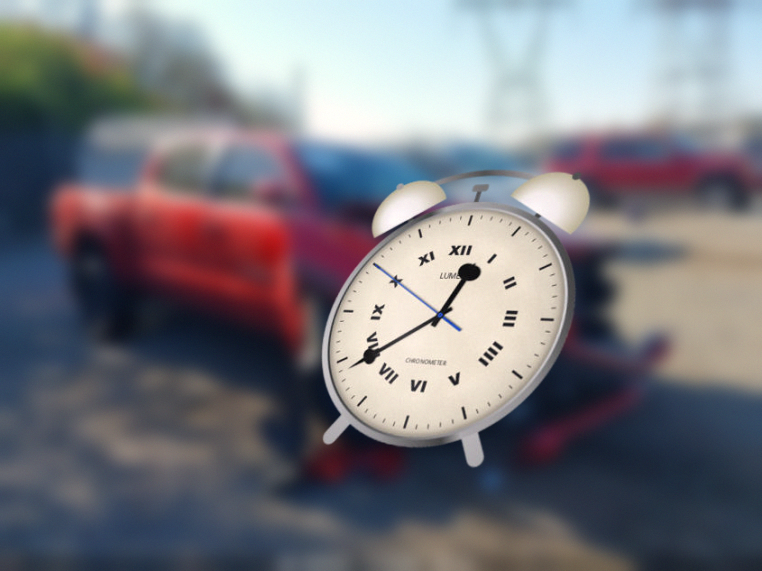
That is 12.38.50
